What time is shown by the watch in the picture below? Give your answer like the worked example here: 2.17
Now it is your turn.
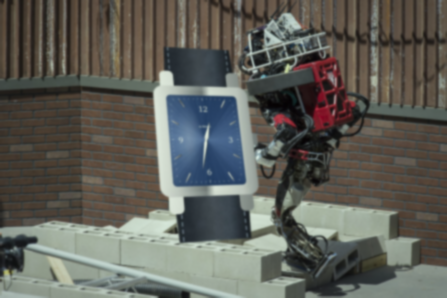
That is 12.32
